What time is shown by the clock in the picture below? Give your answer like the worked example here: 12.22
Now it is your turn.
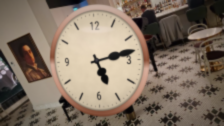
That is 5.13
